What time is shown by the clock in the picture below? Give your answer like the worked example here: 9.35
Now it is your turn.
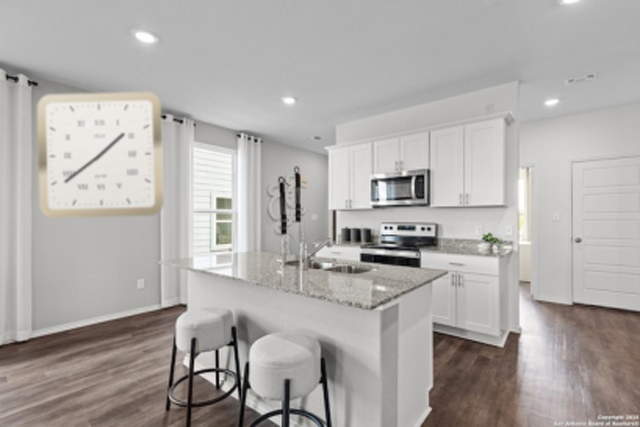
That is 1.39
